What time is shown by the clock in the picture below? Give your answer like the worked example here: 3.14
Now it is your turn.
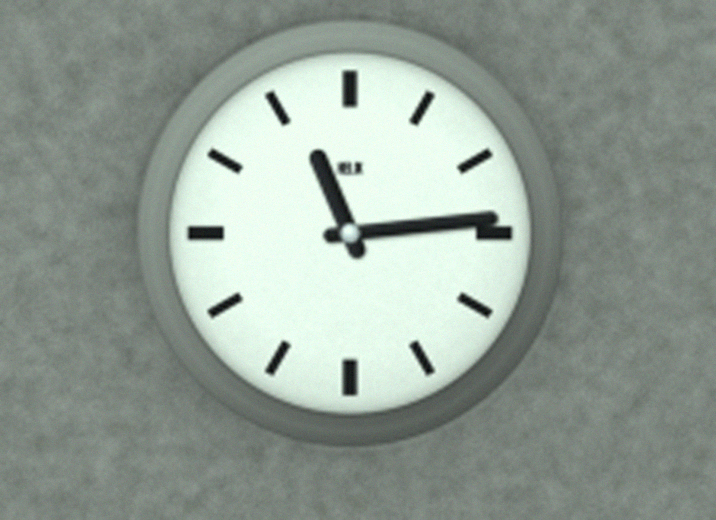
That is 11.14
